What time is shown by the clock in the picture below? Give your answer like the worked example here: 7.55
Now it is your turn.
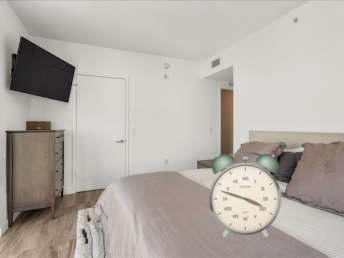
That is 3.48
